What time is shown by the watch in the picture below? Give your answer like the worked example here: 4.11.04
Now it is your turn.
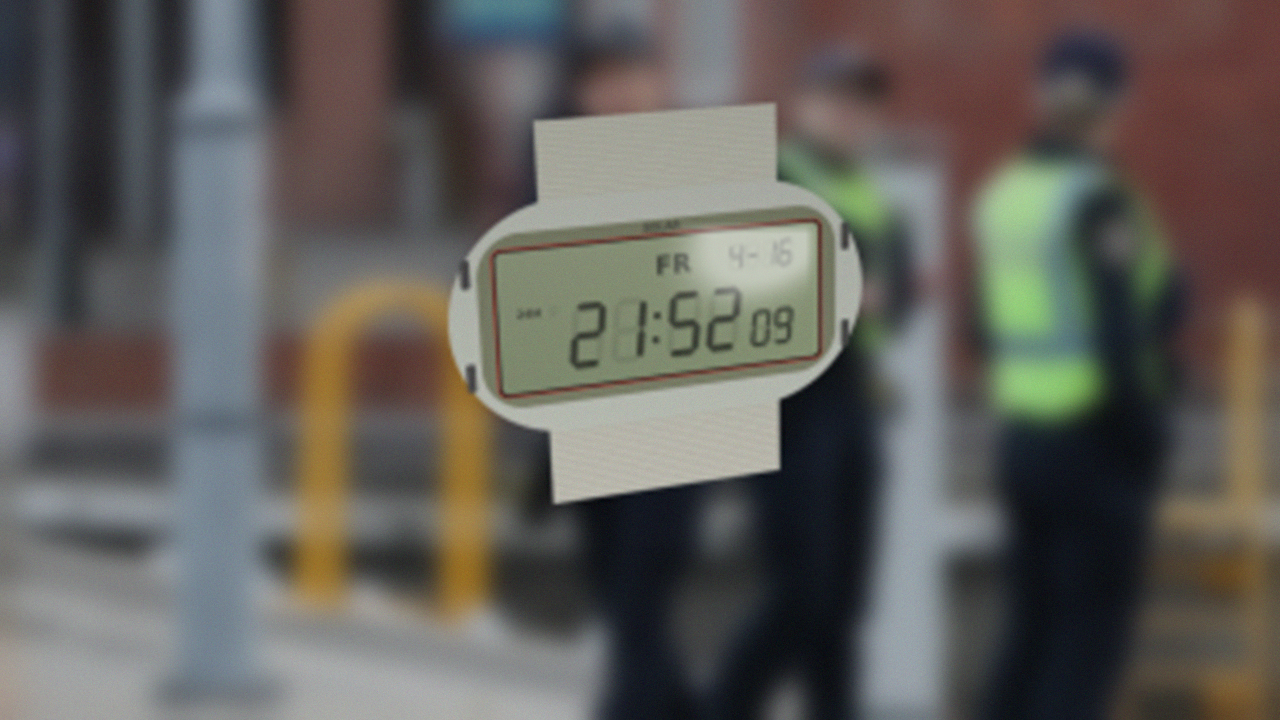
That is 21.52.09
